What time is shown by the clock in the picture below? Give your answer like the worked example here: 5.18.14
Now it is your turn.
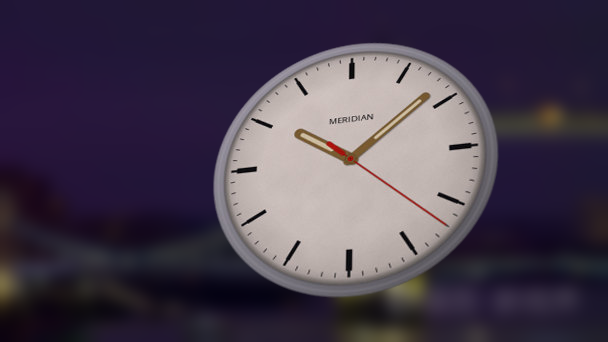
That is 10.08.22
